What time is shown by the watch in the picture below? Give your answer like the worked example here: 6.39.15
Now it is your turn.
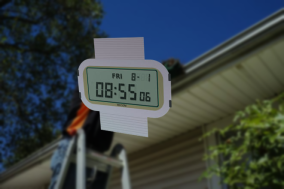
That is 8.55.06
